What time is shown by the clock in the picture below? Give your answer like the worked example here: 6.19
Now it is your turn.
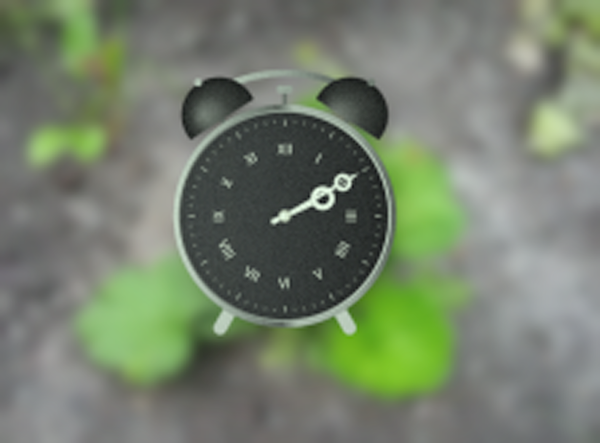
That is 2.10
